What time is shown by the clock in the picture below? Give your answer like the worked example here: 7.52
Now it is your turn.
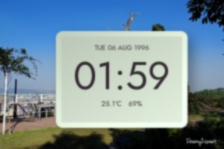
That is 1.59
